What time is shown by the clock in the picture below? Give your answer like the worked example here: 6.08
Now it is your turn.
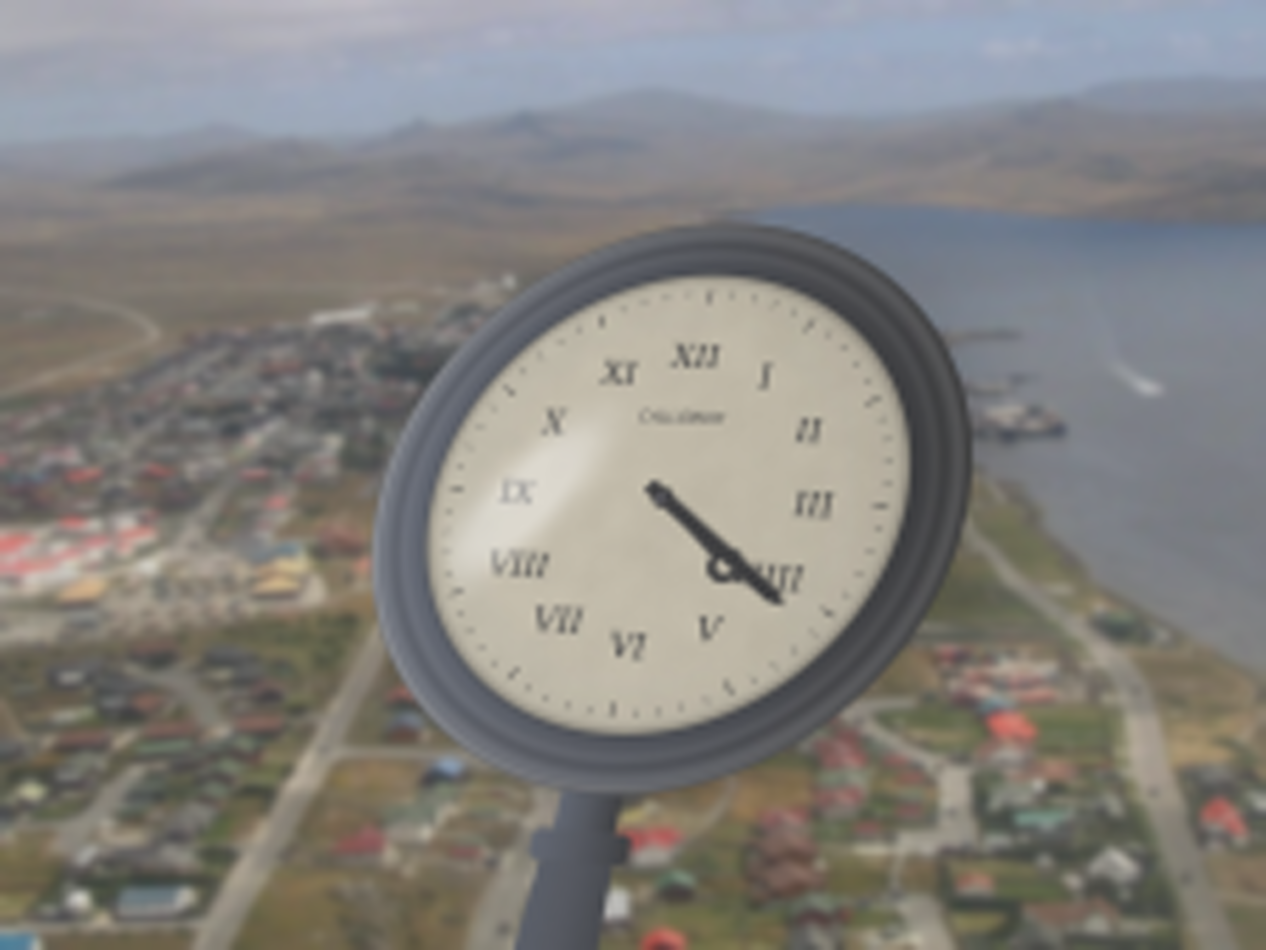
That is 4.21
